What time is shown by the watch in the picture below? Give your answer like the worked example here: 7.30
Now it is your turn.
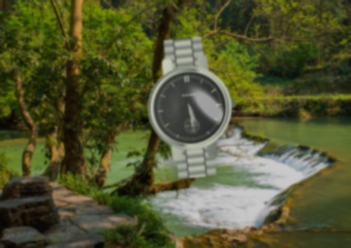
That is 5.29
